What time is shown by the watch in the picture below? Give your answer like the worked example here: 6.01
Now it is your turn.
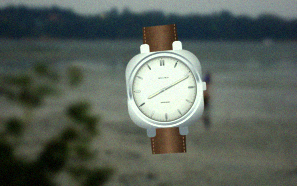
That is 8.11
